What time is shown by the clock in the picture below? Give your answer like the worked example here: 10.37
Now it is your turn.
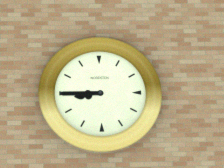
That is 8.45
